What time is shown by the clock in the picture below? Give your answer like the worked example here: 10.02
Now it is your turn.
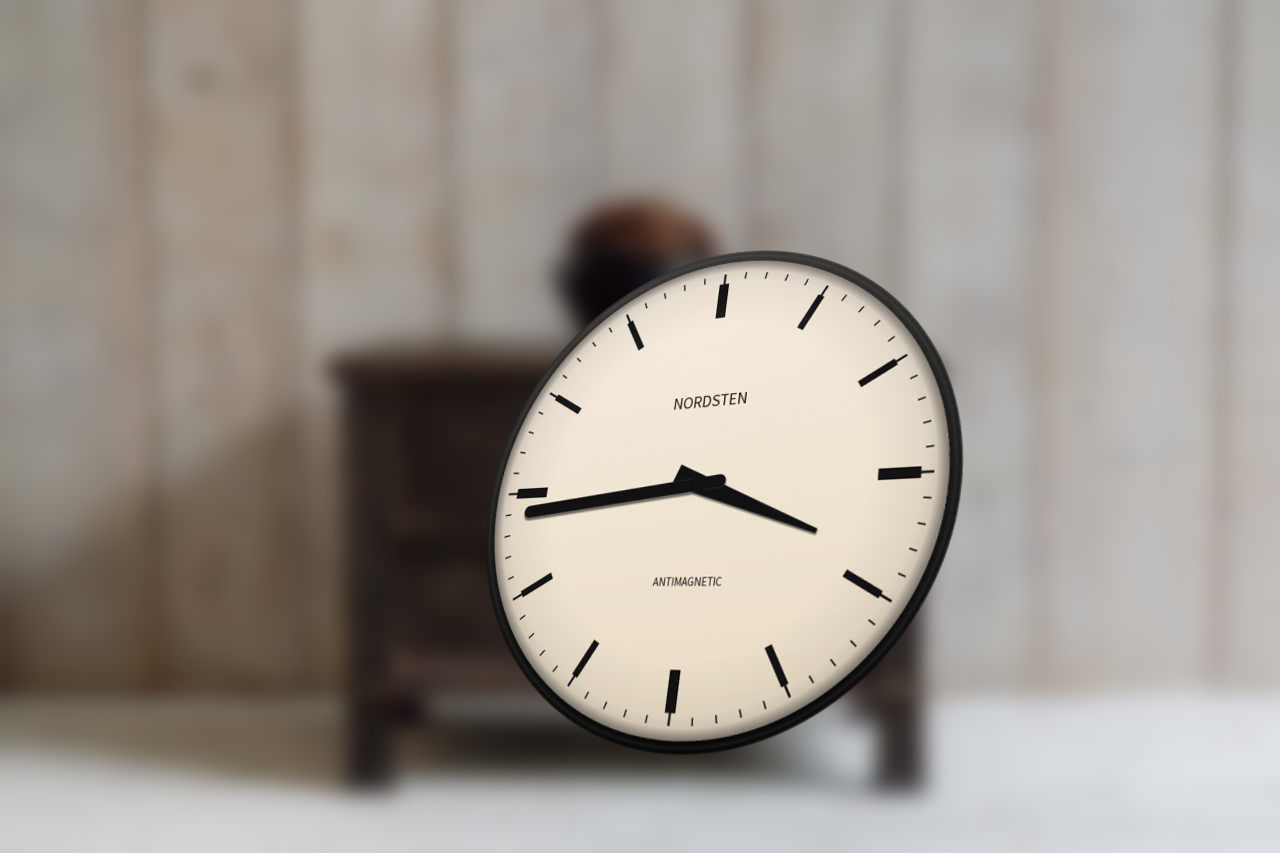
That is 3.44
